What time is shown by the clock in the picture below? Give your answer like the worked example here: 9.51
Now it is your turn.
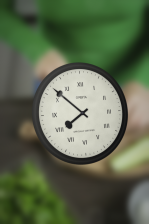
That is 7.52
